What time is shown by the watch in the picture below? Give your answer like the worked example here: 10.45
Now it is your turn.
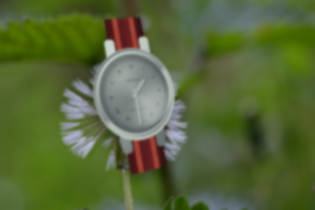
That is 1.30
